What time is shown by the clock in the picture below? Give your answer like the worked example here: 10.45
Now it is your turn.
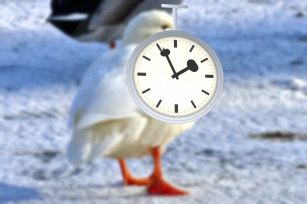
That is 1.56
